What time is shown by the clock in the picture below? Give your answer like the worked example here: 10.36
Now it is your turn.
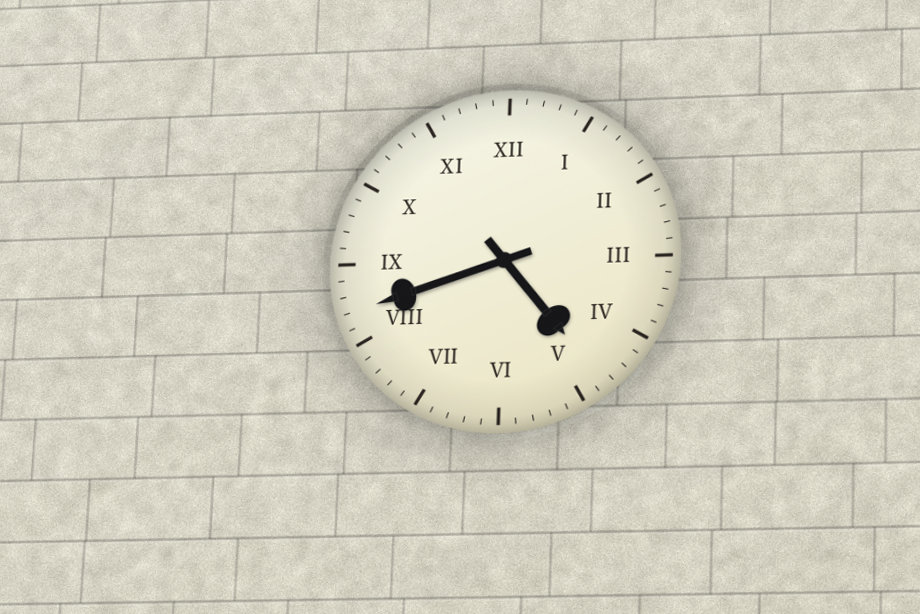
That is 4.42
